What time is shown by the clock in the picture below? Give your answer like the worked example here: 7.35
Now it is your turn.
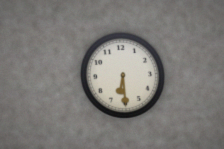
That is 6.30
